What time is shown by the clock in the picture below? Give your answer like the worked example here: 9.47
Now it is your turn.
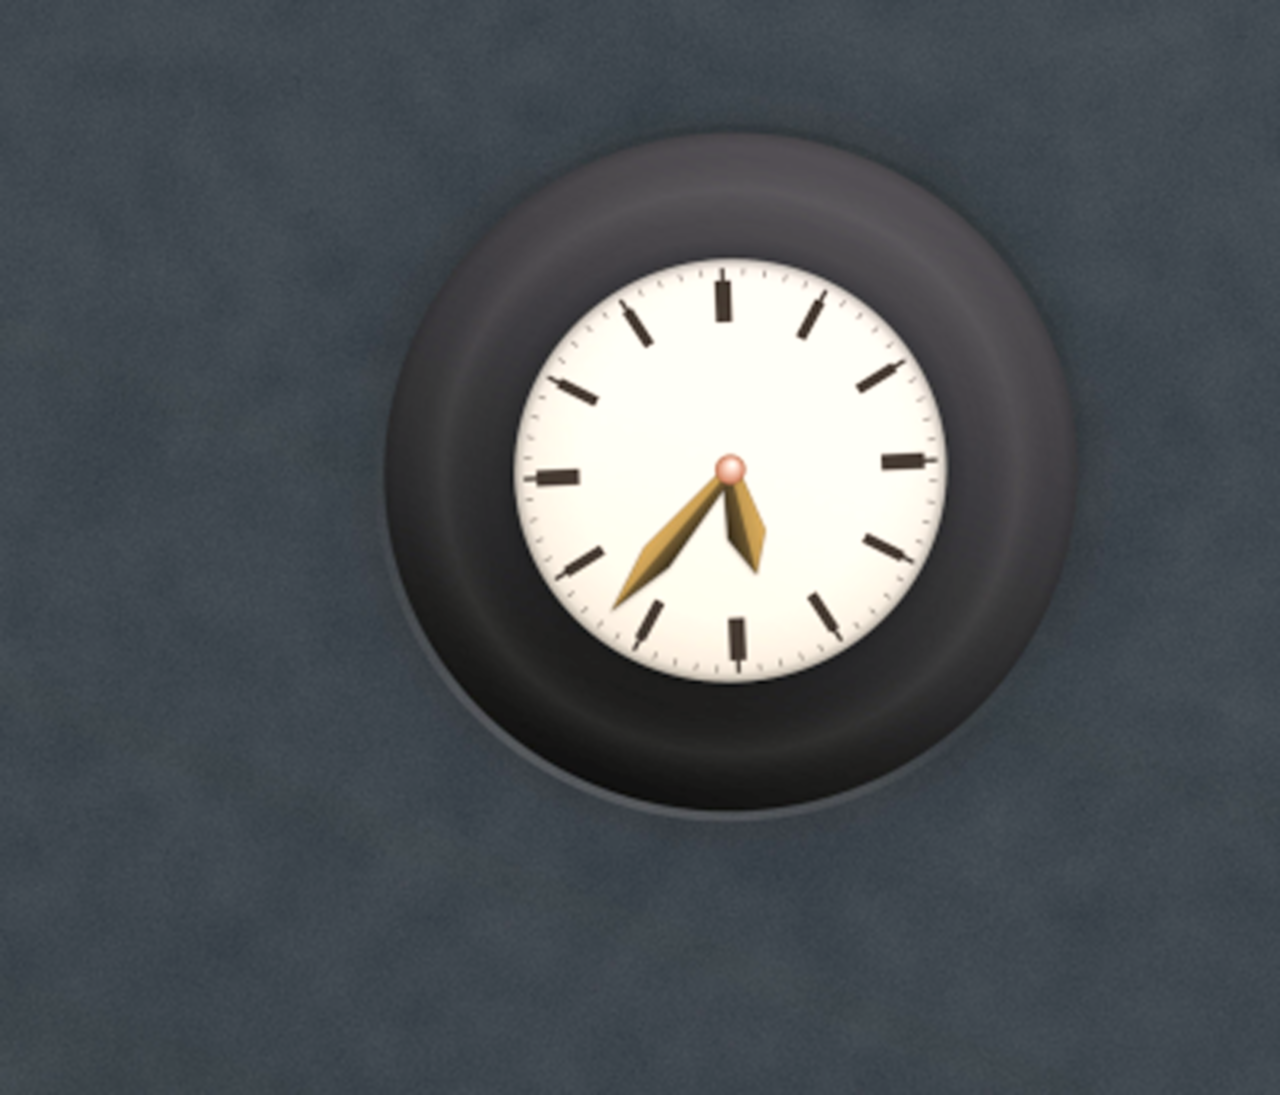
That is 5.37
